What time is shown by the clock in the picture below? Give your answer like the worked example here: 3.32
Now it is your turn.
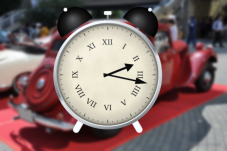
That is 2.17
